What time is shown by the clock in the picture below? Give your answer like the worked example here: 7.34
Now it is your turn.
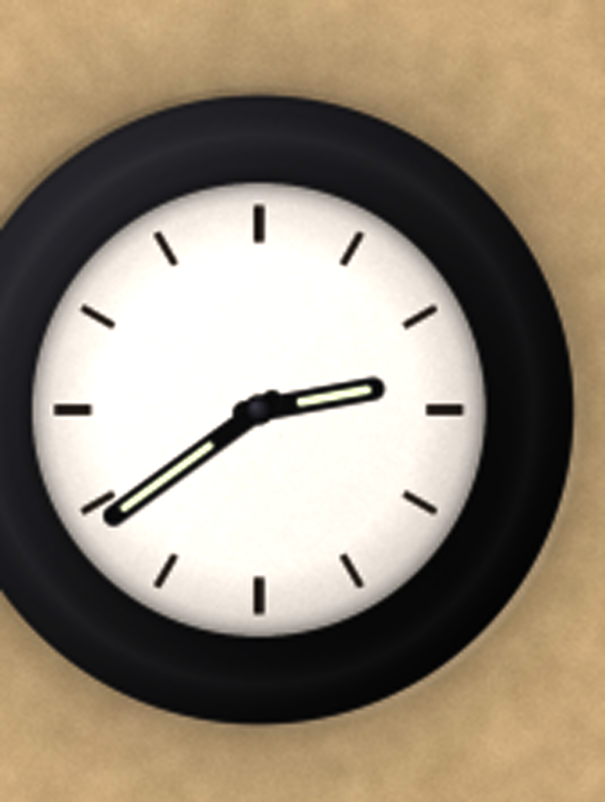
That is 2.39
